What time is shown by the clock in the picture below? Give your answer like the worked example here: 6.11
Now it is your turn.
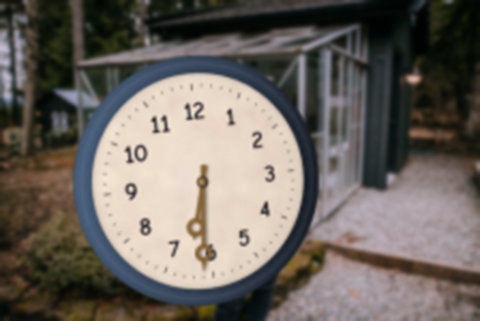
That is 6.31
